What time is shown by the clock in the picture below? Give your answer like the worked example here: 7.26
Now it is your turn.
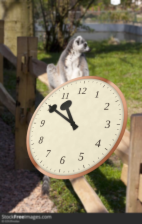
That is 10.50
